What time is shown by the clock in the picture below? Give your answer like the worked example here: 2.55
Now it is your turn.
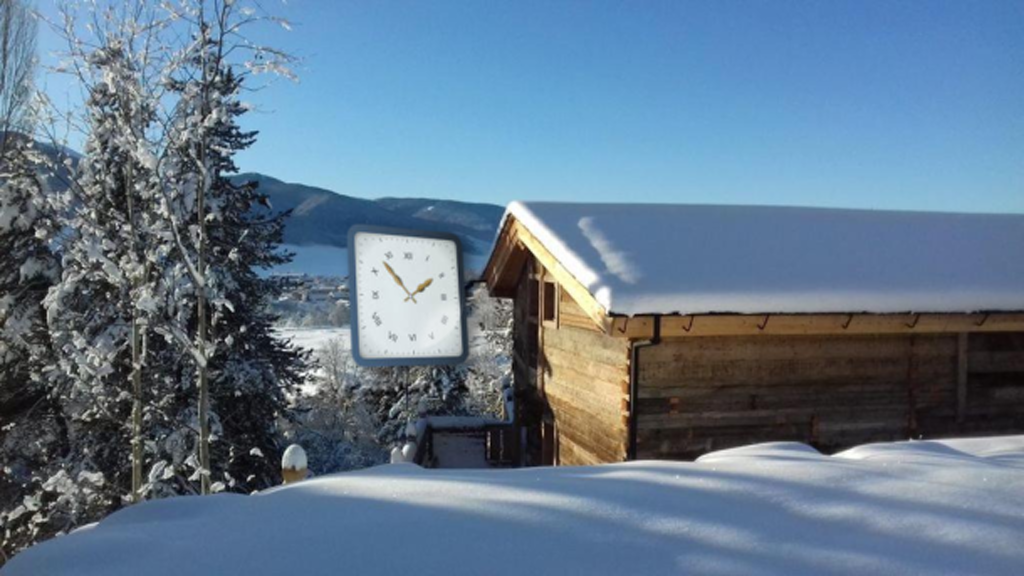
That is 1.53
